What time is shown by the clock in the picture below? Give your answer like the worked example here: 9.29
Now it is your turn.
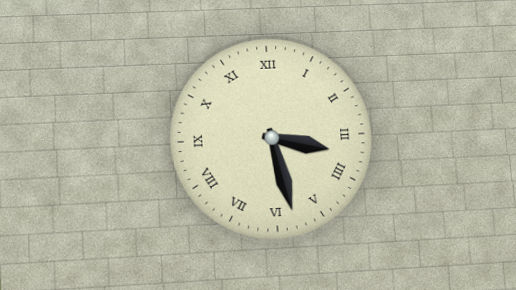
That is 3.28
